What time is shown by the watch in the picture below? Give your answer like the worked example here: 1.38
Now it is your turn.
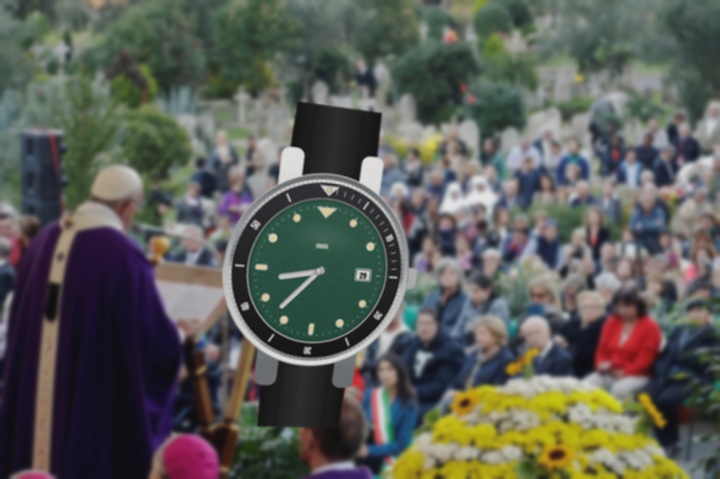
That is 8.37
